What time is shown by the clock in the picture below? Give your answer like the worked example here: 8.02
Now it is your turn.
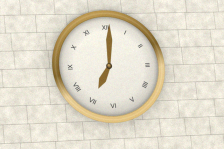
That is 7.01
